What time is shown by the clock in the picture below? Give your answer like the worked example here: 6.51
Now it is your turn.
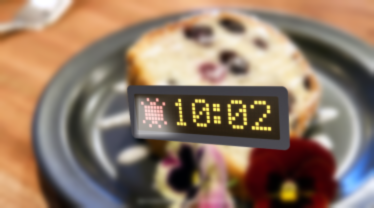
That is 10.02
